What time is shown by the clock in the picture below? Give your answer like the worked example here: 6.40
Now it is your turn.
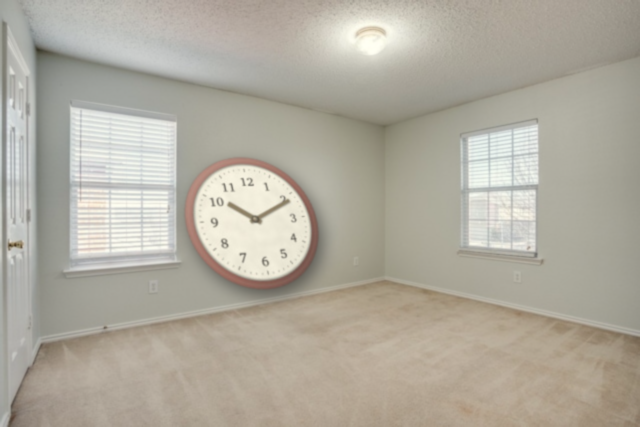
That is 10.11
